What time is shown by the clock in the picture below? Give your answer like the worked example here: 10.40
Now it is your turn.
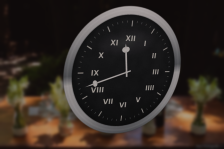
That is 11.42
